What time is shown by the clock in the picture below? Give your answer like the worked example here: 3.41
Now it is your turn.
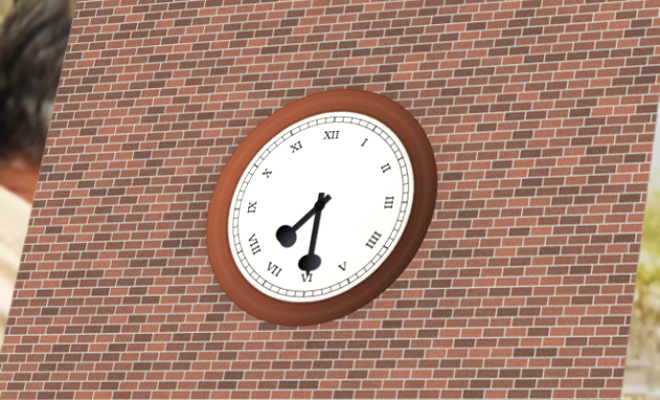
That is 7.30
